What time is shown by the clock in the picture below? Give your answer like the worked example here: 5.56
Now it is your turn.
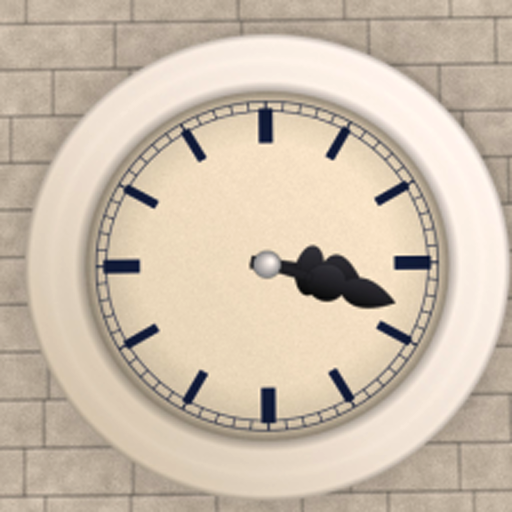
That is 3.18
